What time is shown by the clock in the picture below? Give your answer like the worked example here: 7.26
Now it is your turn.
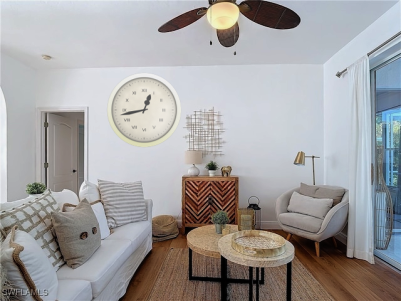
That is 12.43
